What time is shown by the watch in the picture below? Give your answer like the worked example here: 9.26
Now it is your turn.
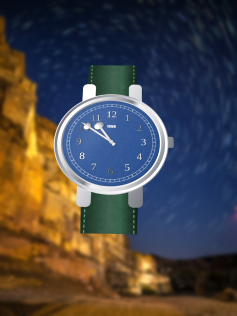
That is 10.51
